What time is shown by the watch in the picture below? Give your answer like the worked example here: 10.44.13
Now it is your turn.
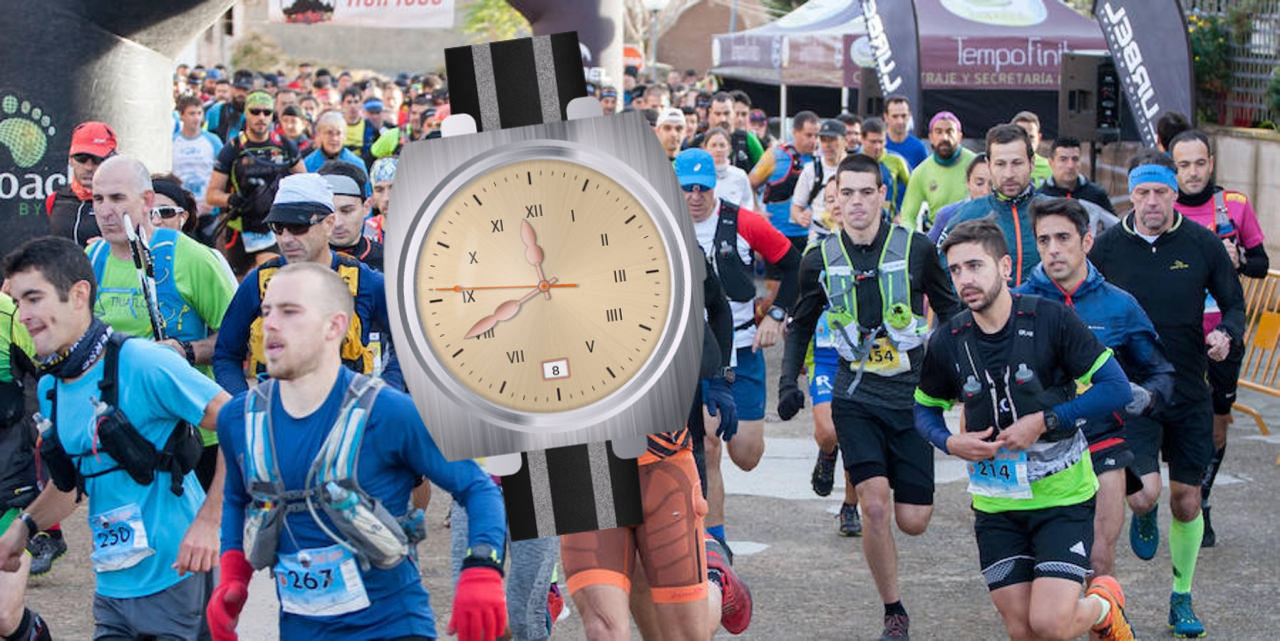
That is 11.40.46
